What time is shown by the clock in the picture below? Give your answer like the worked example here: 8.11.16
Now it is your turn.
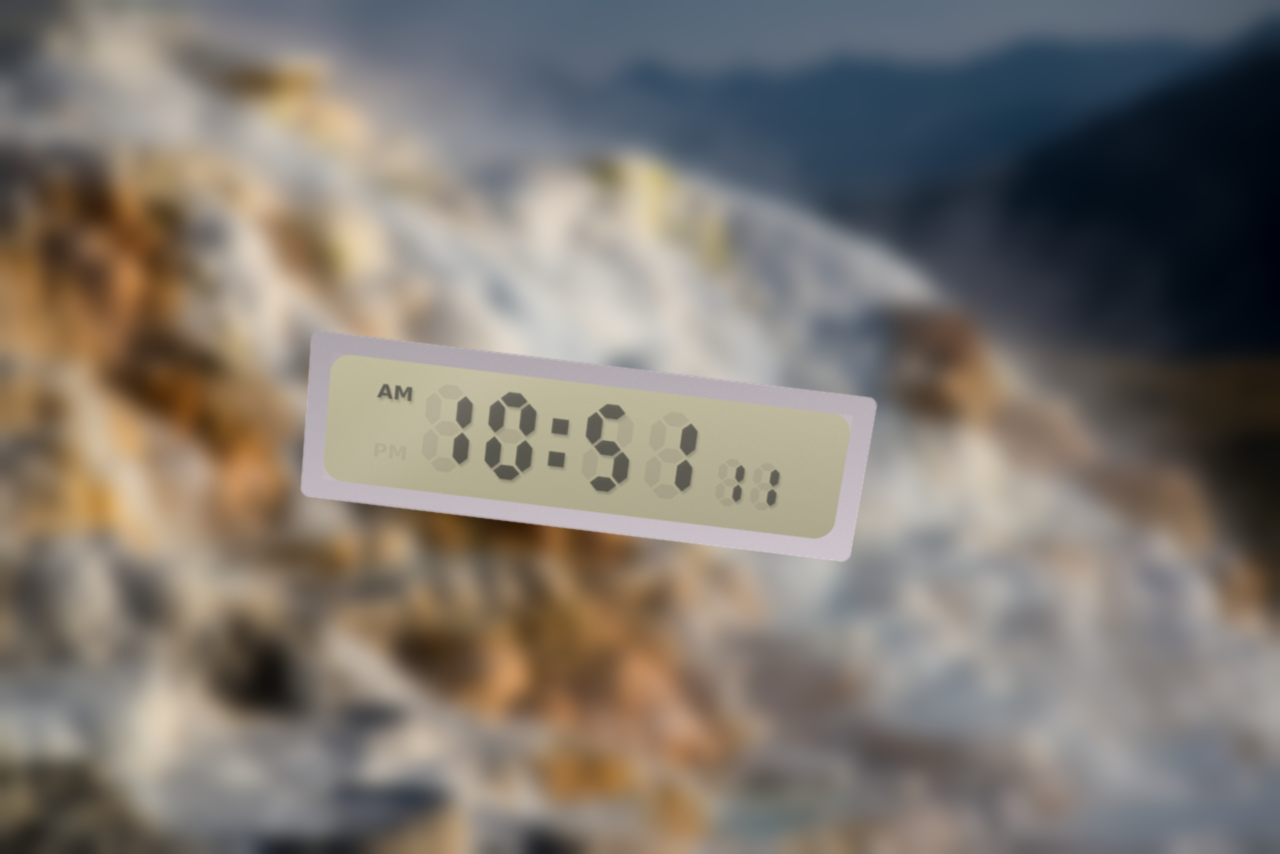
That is 10.51.11
